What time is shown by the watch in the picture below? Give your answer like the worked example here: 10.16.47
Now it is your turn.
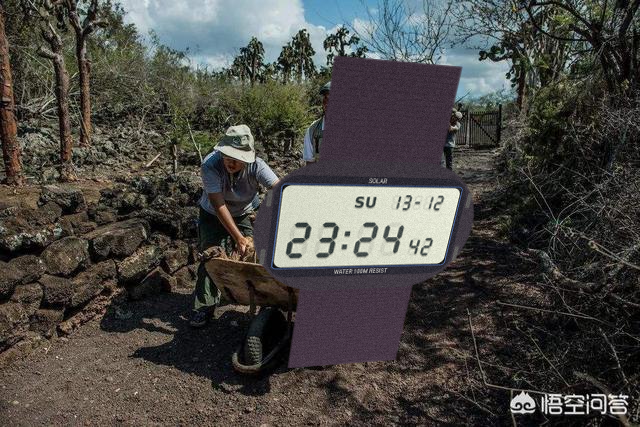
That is 23.24.42
